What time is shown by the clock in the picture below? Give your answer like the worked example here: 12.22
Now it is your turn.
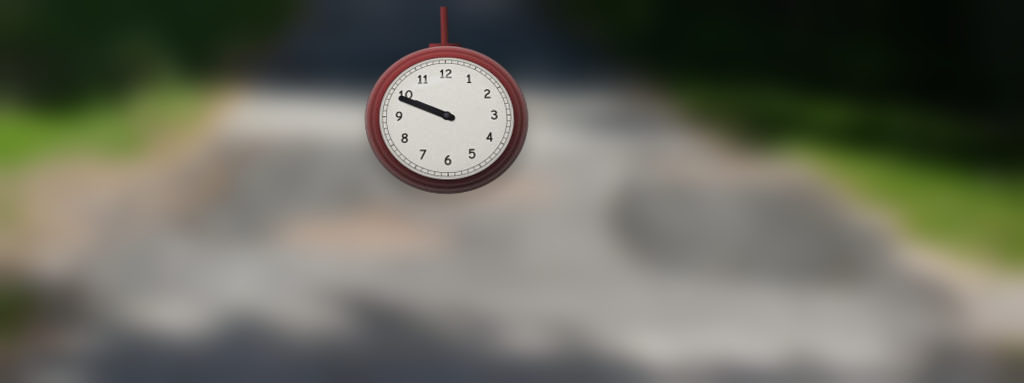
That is 9.49
